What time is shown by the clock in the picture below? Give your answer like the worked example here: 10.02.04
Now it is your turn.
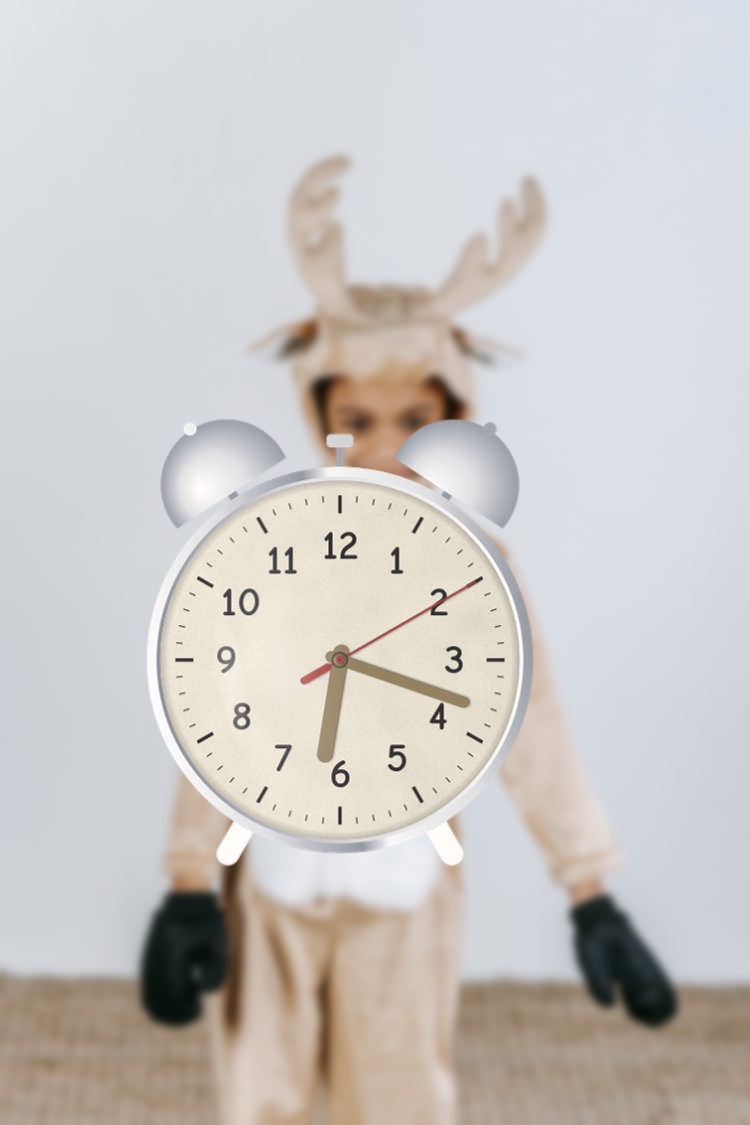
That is 6.18.10
